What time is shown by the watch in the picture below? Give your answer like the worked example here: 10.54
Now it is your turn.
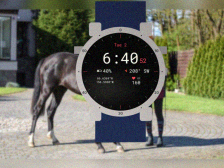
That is 6.40
